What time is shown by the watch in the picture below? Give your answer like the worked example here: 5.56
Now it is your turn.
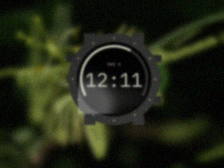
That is 12.11
